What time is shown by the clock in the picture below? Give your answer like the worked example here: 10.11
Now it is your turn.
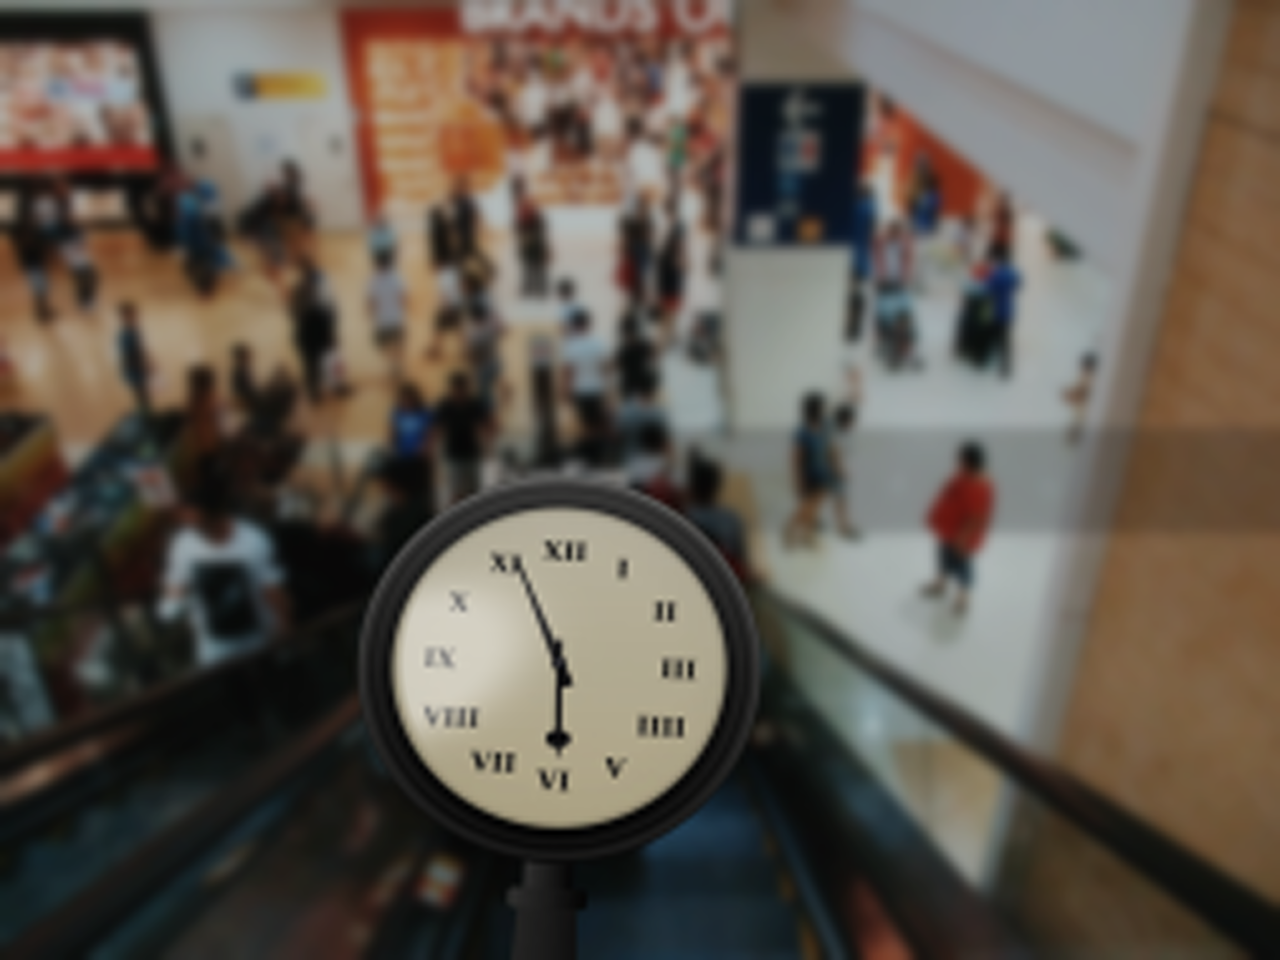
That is 5.56
